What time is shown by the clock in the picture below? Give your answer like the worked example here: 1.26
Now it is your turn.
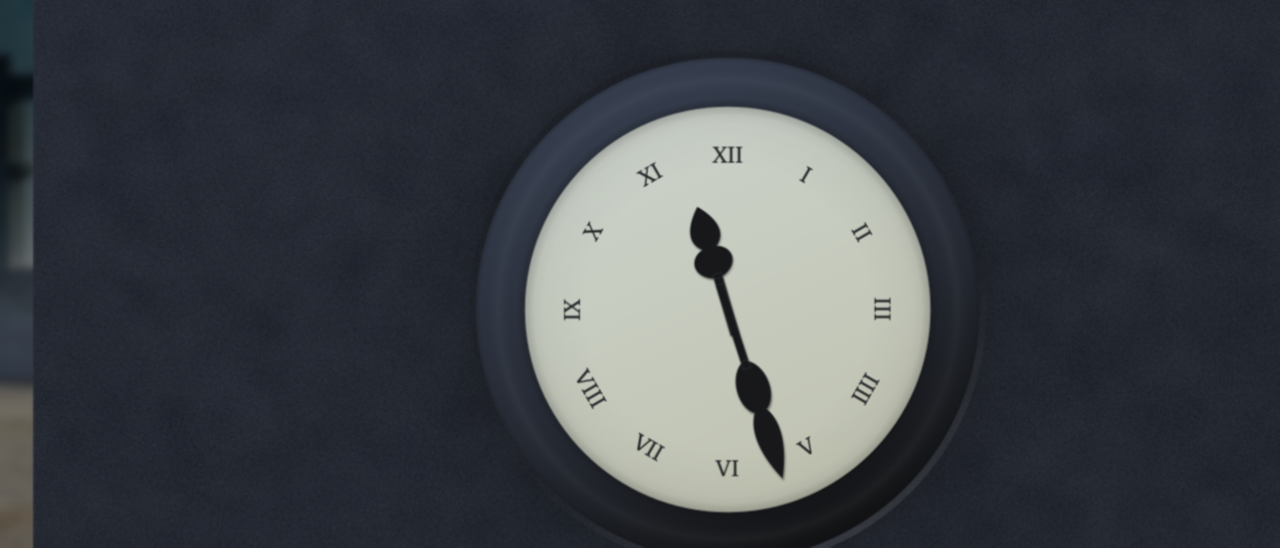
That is 11.27
